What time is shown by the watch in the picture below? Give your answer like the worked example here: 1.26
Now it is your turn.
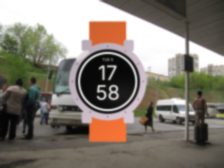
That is 17.58
